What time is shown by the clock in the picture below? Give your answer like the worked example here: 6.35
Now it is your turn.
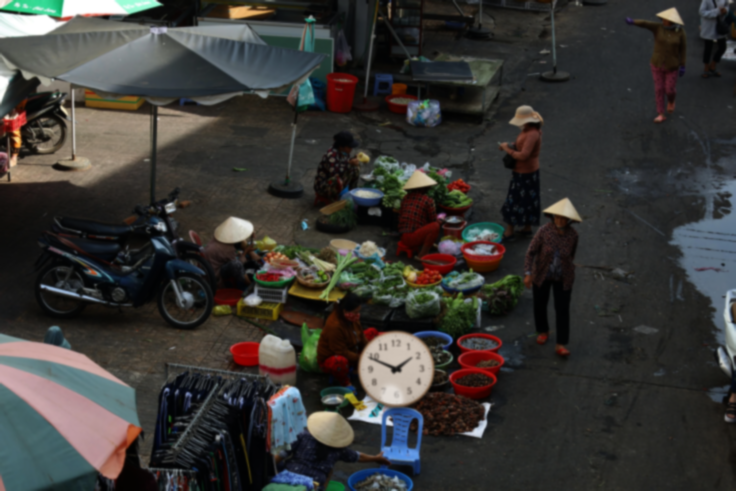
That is 1.49
